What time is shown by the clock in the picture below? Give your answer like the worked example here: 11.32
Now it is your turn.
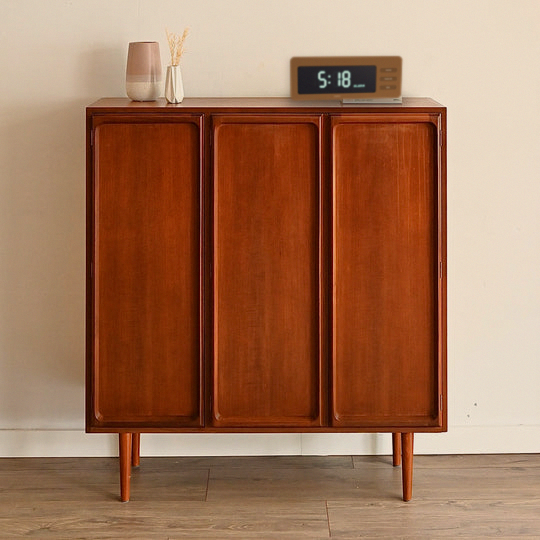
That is 5.18
